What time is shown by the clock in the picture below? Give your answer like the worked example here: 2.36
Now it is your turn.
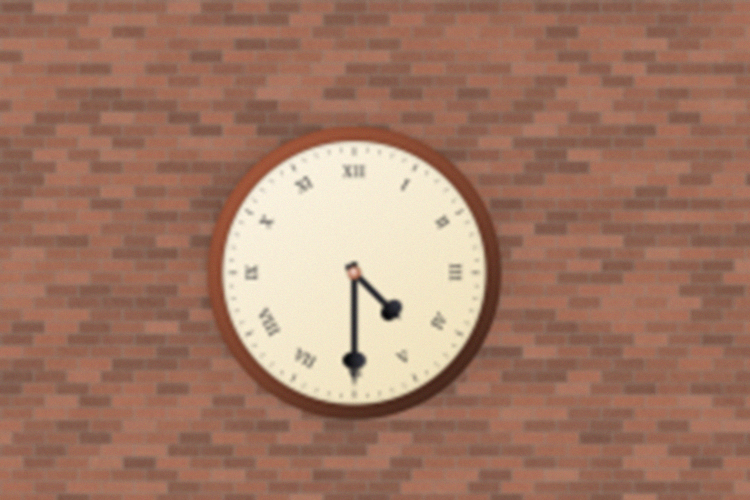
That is 4.30
